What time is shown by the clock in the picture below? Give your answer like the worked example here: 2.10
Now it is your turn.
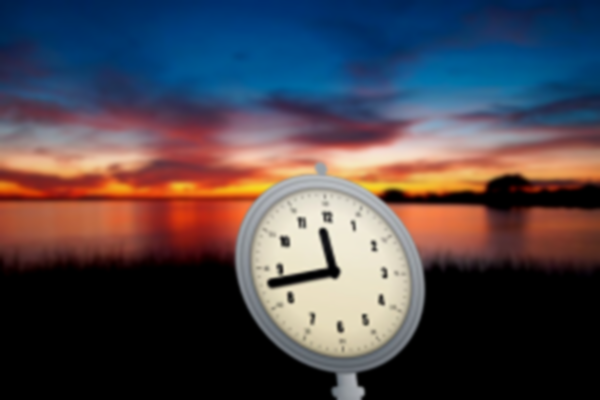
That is 11.43
